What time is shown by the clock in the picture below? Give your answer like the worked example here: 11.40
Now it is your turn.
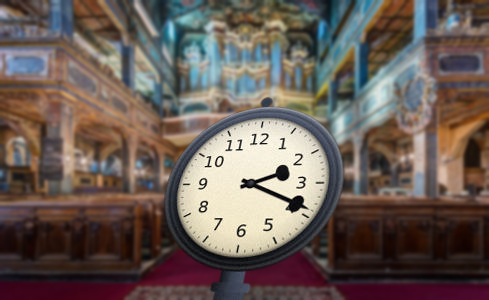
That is 2.19
